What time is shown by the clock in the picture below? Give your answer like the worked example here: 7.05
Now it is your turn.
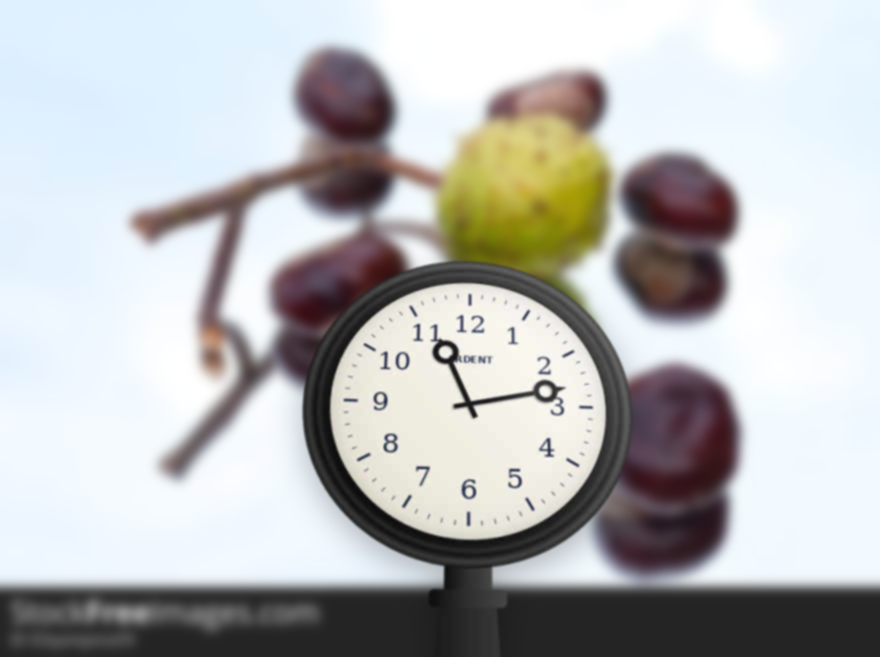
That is 11.13
